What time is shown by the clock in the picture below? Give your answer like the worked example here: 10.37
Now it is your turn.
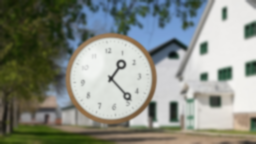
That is 1.24
